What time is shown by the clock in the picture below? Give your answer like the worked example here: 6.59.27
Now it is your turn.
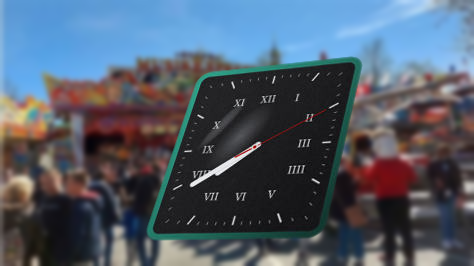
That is 7.39.10
